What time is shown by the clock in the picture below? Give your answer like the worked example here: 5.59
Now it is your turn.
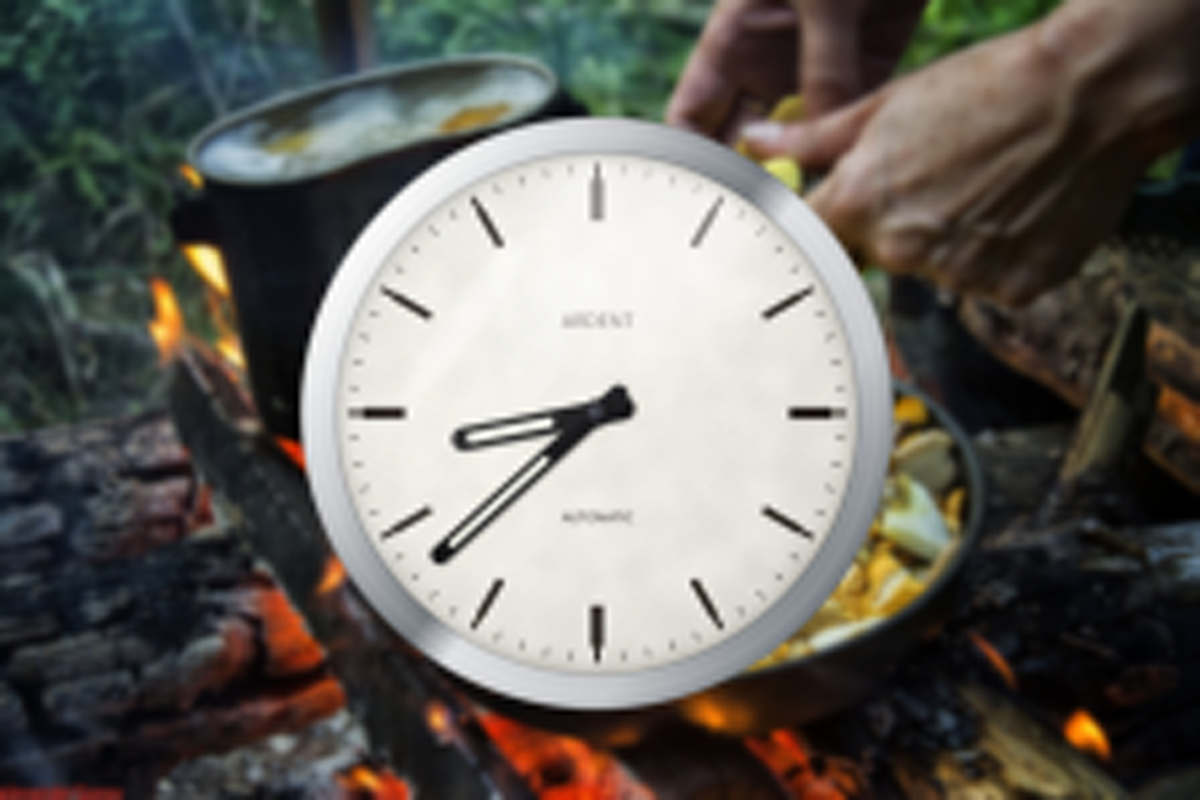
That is 8.38
